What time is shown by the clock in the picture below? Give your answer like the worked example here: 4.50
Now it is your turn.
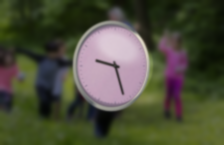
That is 9.27
